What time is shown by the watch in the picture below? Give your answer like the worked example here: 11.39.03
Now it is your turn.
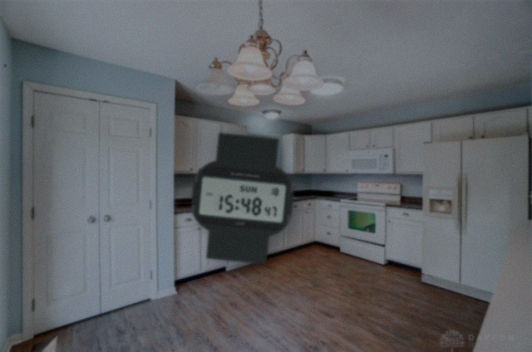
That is 15.48.47
